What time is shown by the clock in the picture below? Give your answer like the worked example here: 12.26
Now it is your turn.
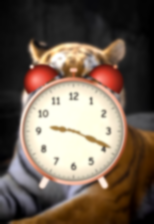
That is 9.19
